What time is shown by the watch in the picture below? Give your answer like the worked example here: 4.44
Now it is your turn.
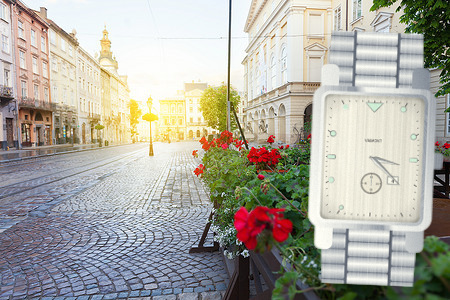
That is 3.22
